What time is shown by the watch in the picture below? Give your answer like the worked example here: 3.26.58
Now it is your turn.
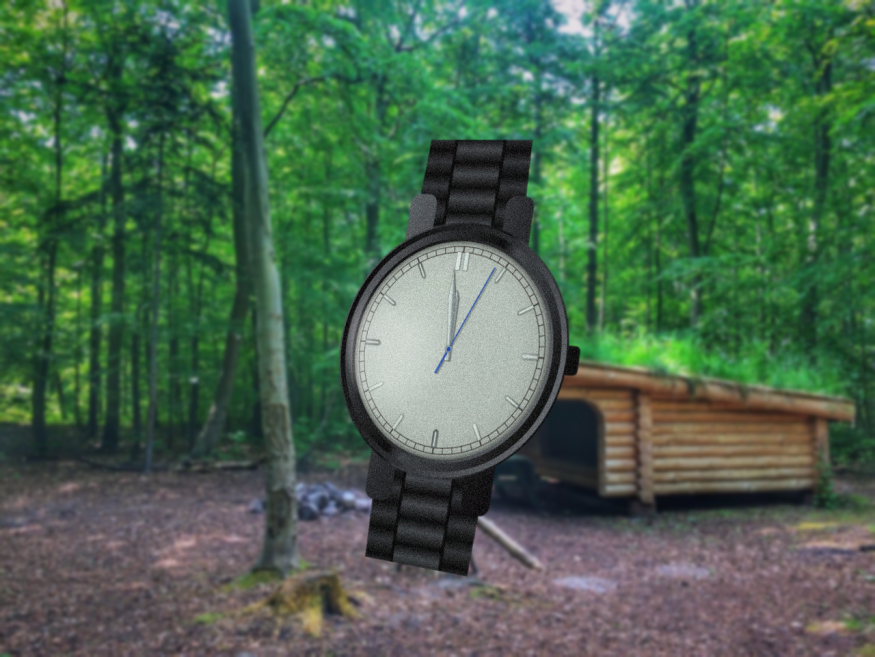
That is 11.59.04
